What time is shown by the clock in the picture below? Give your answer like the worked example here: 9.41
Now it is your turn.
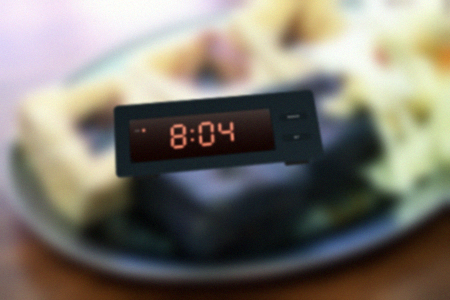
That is 8.04
